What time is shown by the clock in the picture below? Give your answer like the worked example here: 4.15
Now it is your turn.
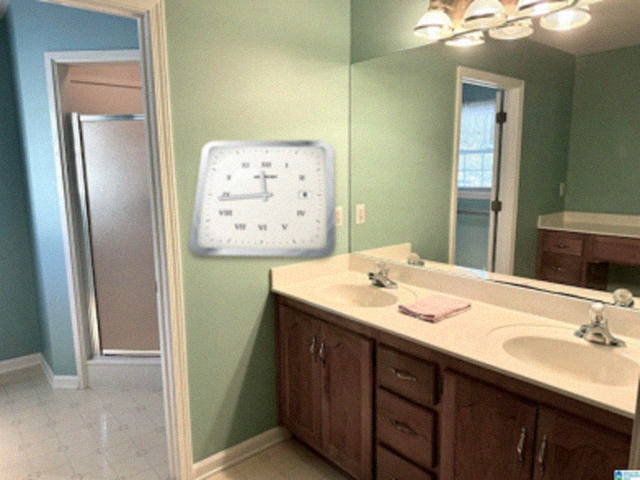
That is 11.44
